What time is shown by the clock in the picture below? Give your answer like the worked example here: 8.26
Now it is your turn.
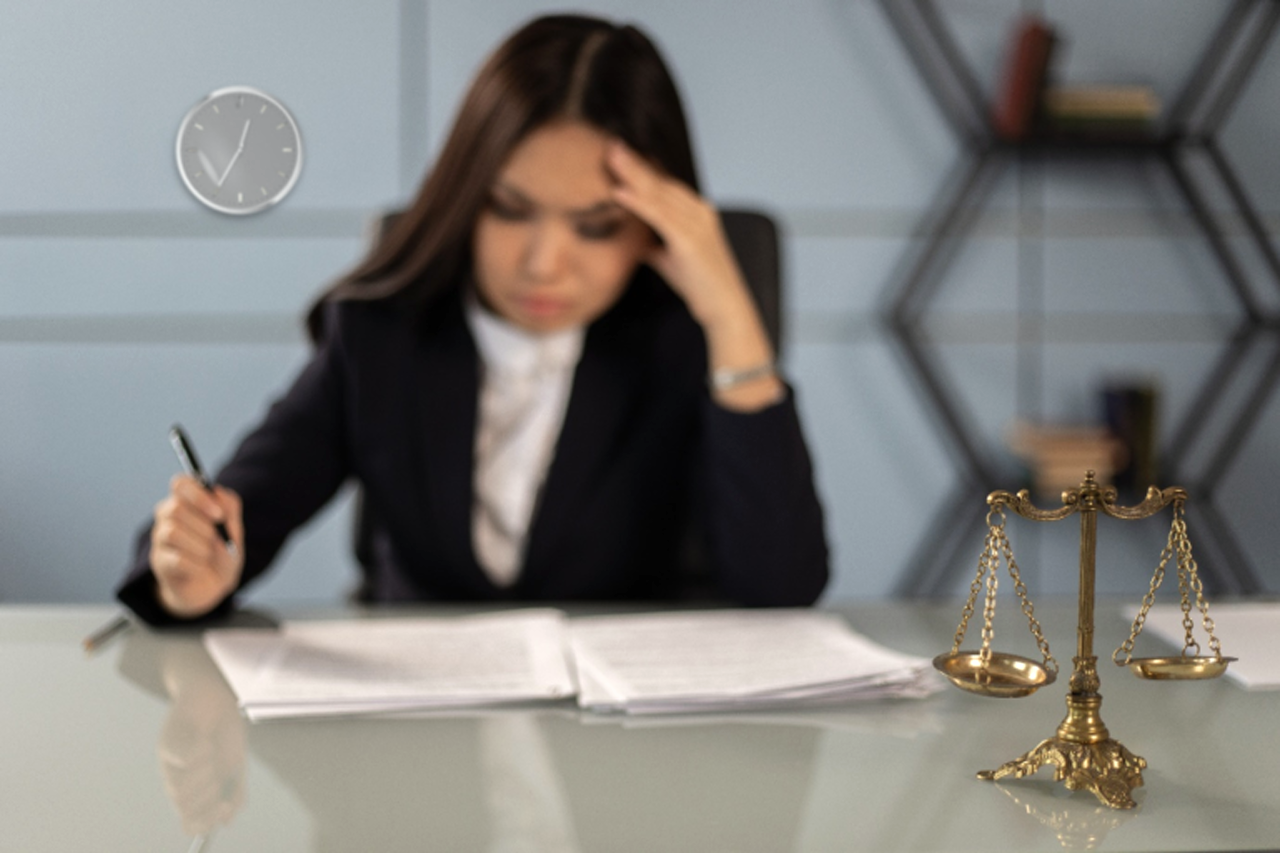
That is 12.35
